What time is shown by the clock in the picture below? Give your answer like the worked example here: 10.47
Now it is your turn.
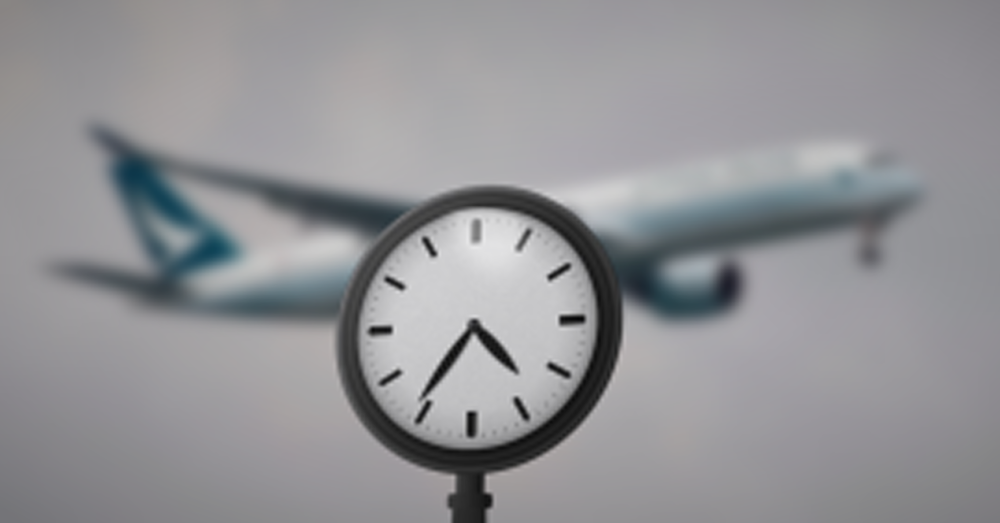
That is 4.36
